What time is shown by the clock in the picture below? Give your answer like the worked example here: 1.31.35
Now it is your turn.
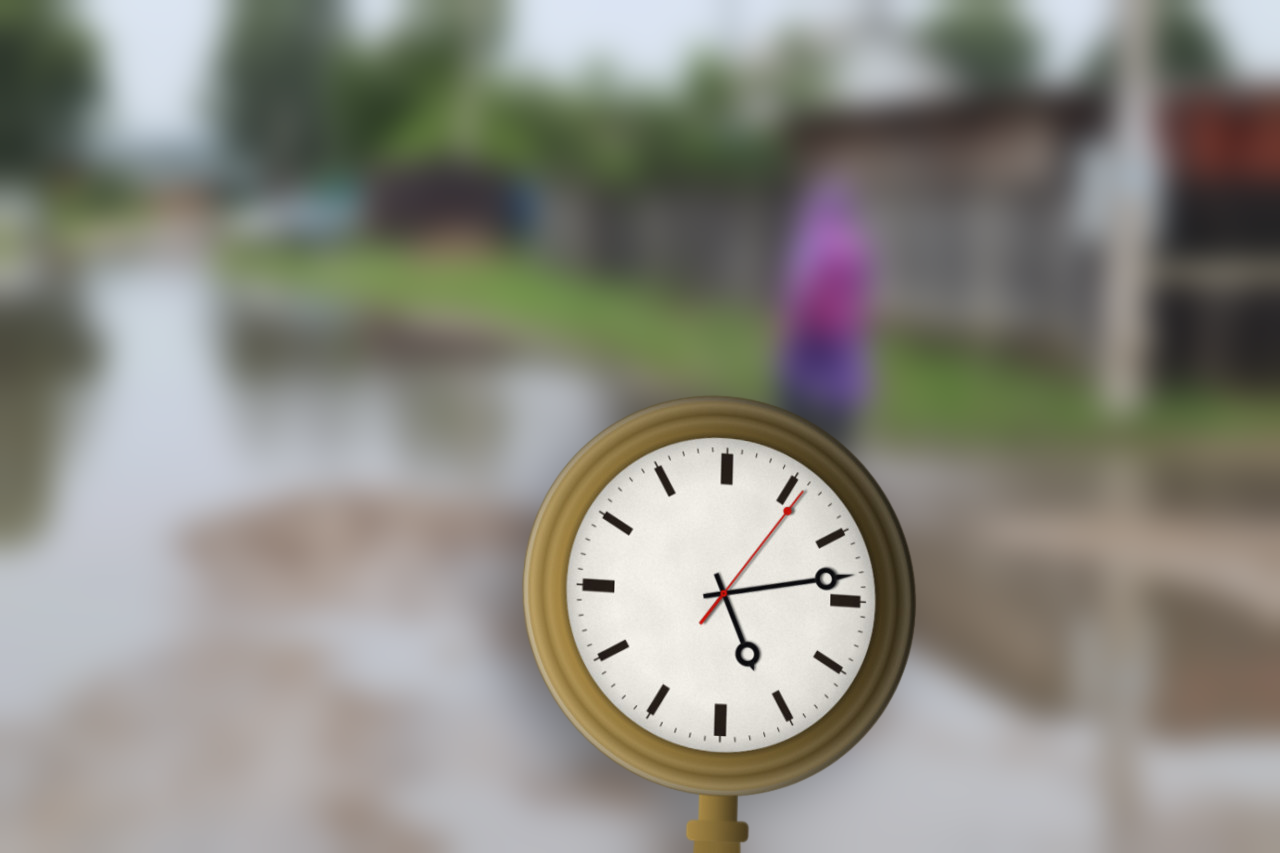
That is 5.13.06
